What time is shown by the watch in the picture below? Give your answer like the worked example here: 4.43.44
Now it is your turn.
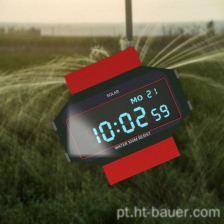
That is 10.02.59
